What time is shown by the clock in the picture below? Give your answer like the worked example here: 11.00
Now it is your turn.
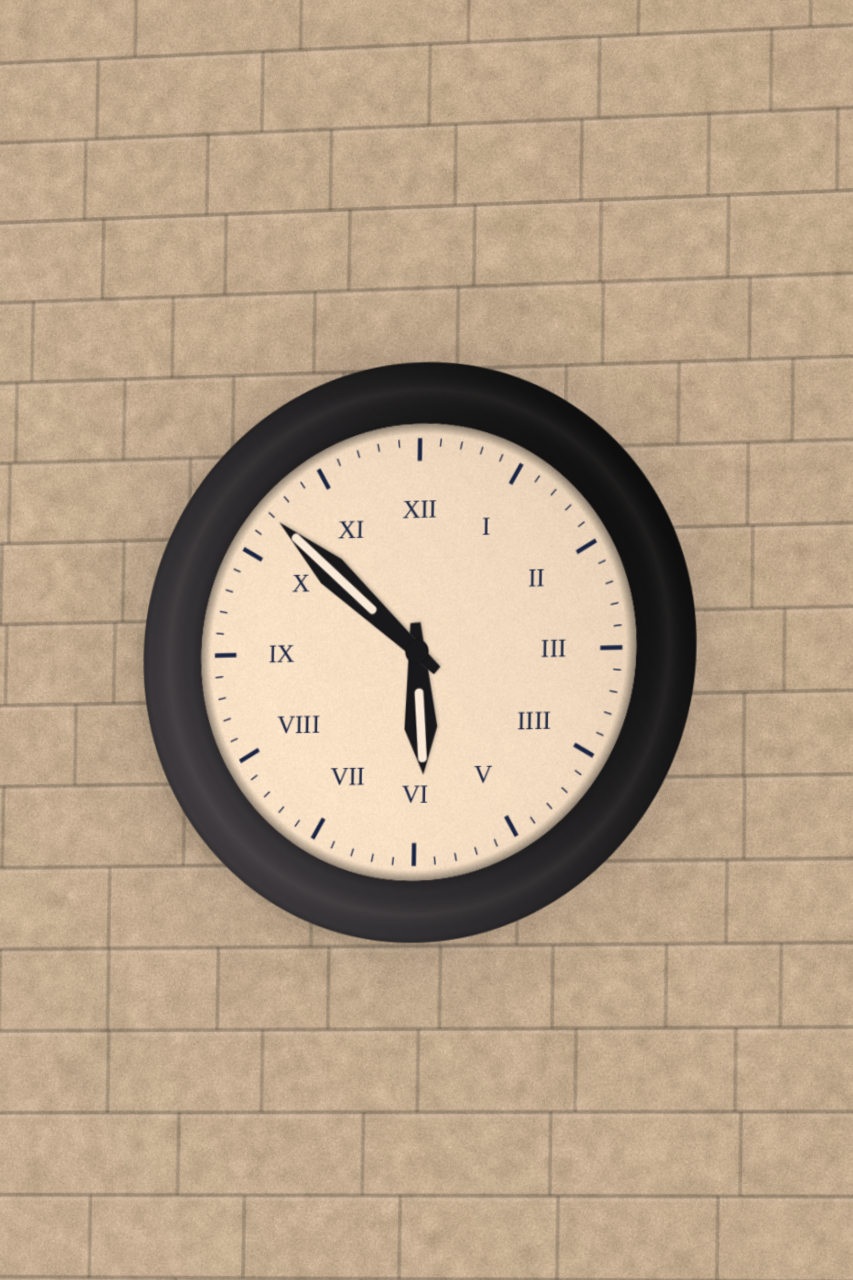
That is 5.52
